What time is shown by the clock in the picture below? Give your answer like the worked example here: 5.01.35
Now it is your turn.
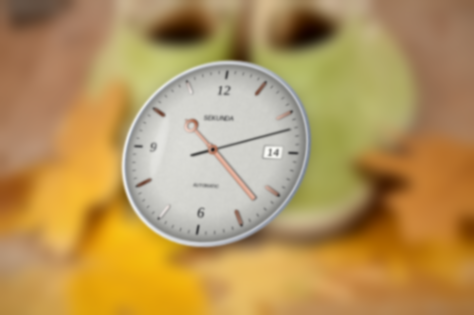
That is 10.22.12
